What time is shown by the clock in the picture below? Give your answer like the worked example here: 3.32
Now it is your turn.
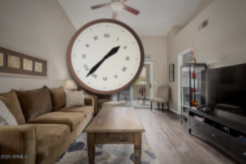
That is 1.37
